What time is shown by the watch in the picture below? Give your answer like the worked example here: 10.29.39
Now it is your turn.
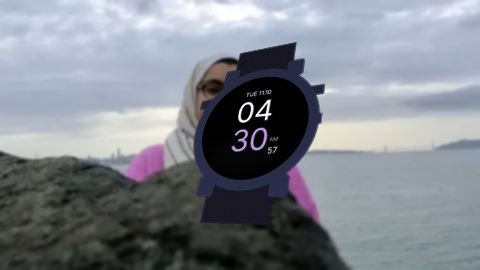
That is 4.30.57
